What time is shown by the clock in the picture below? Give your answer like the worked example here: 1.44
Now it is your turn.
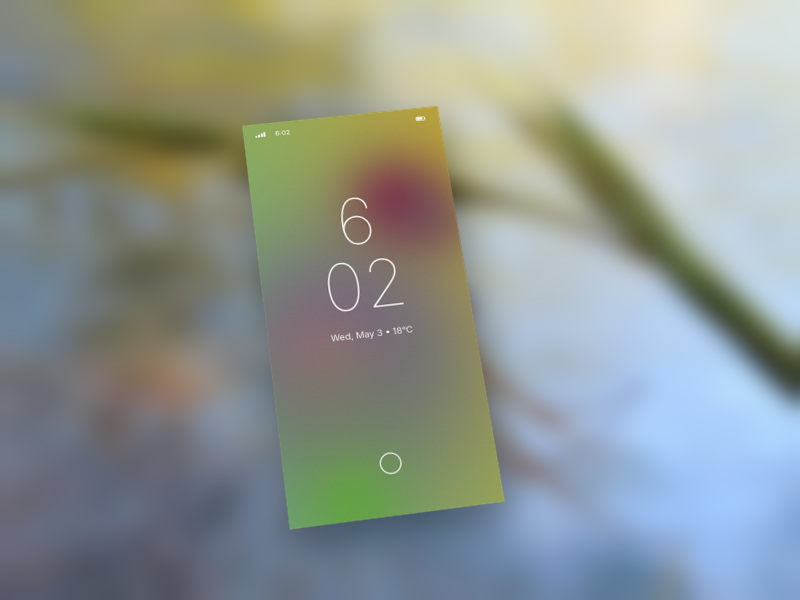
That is 6.02
